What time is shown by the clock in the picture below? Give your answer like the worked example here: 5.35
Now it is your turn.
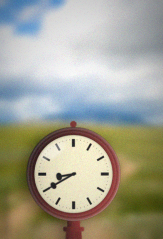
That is 8.40
